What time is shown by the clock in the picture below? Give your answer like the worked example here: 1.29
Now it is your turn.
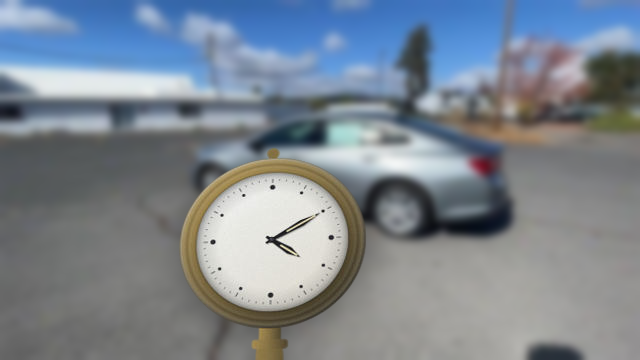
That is 4.10
